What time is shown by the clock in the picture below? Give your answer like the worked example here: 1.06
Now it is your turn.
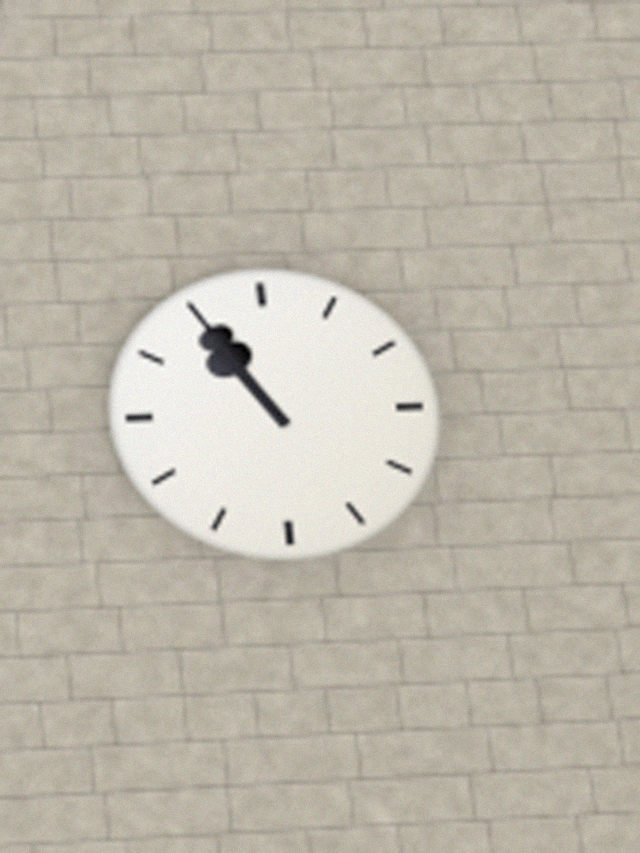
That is 10.55
